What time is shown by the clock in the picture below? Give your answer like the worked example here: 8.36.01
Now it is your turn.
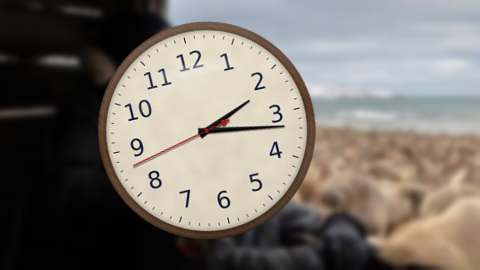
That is 2.16.43
